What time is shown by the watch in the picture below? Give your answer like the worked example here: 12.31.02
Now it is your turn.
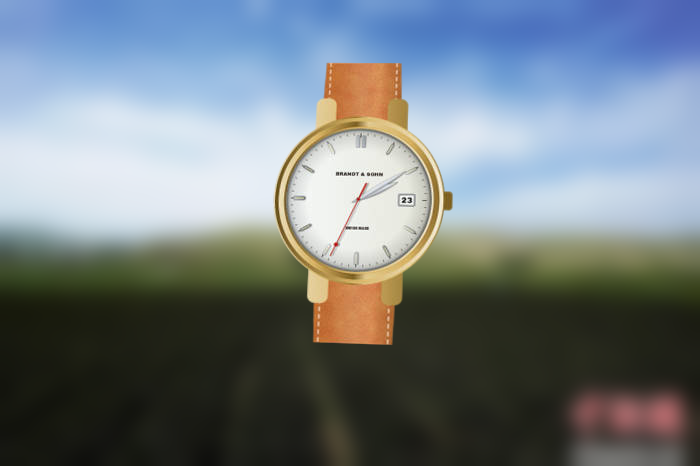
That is 2.09.34
